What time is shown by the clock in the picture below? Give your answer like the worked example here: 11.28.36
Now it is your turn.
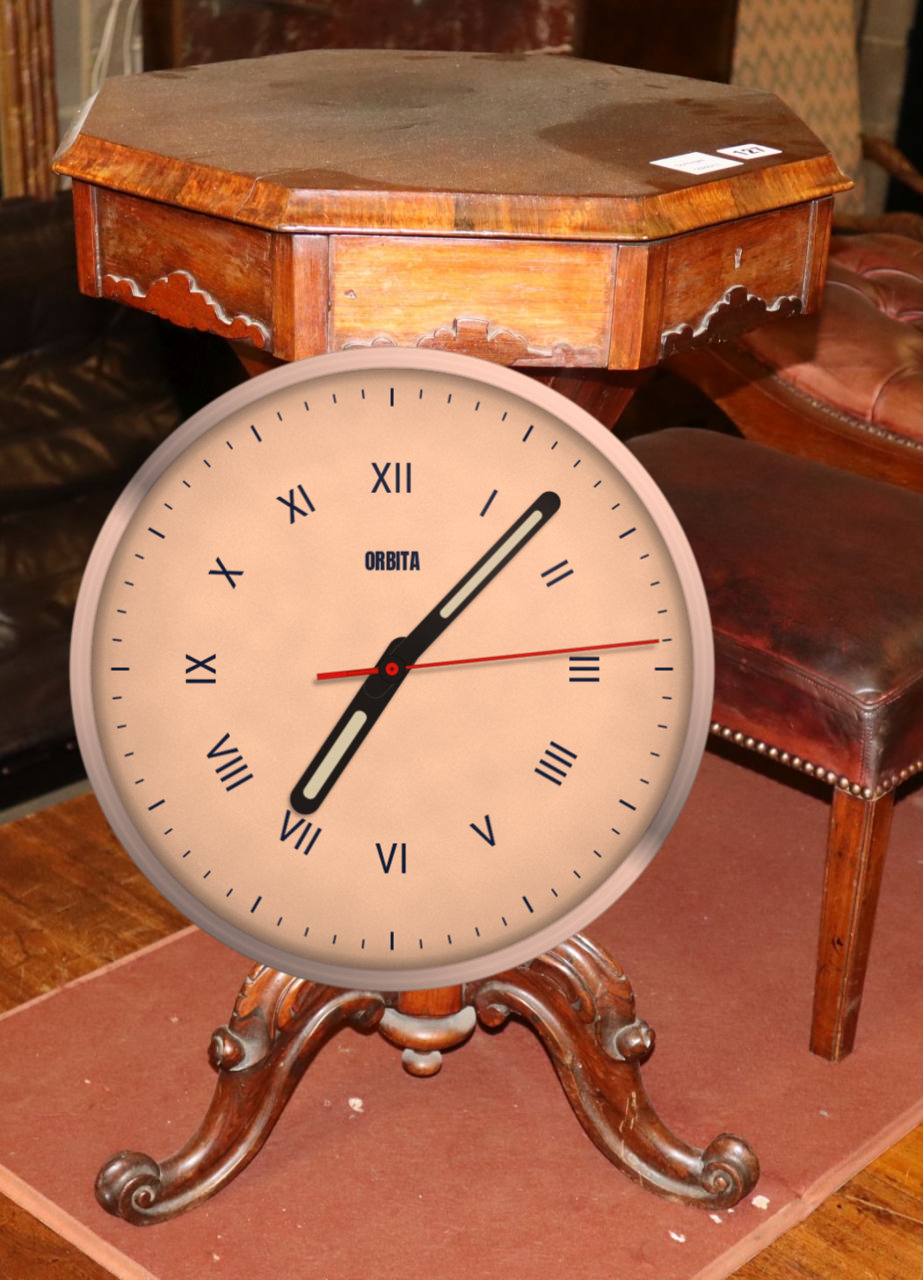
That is 7.07.14
